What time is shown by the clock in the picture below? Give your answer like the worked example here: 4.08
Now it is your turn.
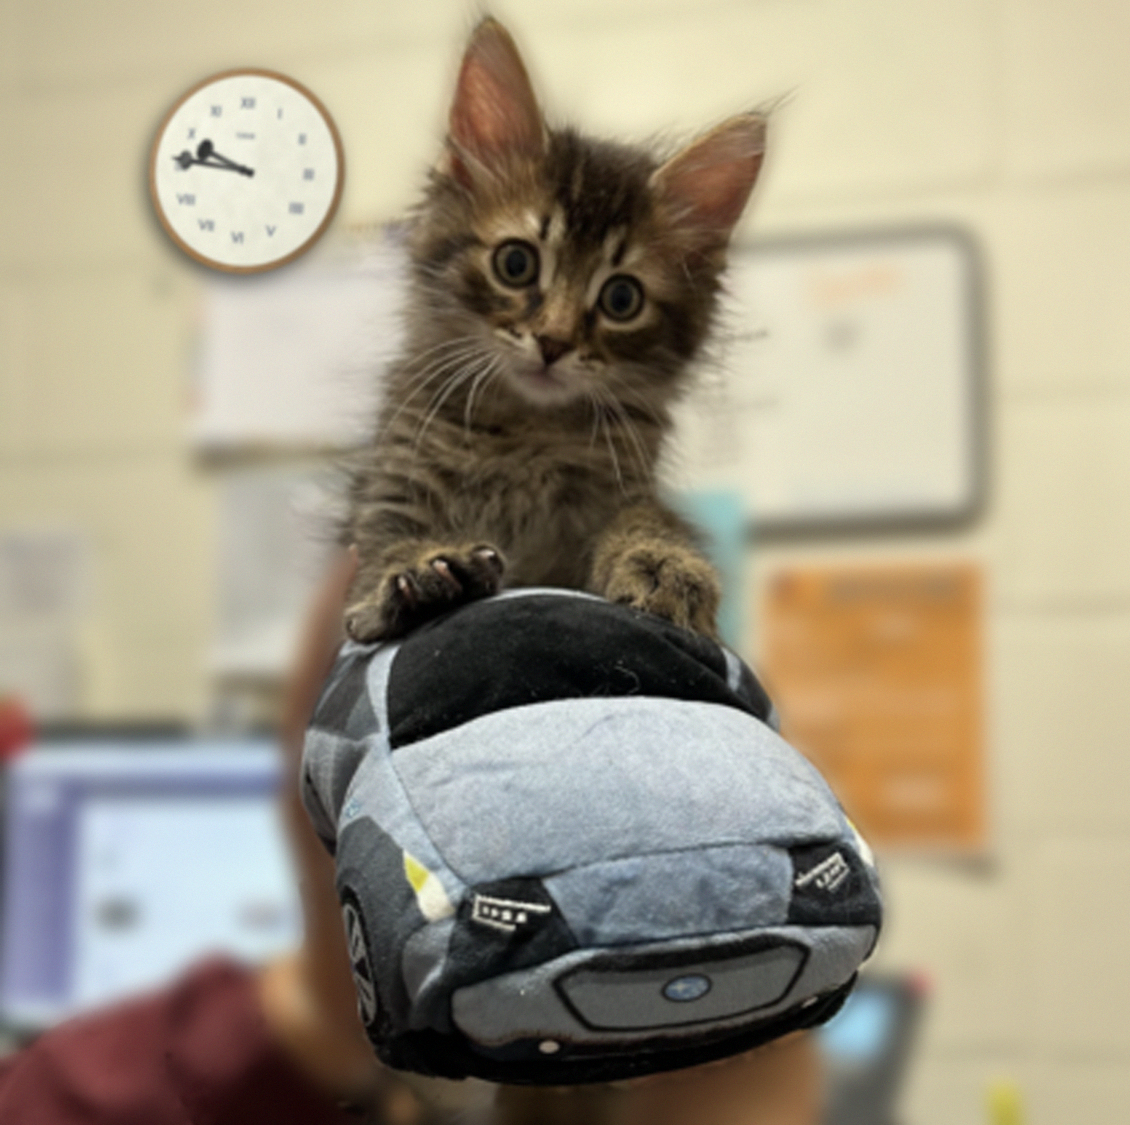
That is 9.46
